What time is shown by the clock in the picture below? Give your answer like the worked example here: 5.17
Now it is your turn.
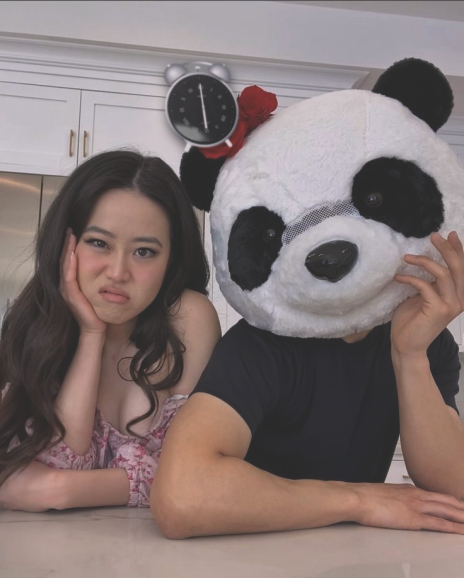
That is 6.00
